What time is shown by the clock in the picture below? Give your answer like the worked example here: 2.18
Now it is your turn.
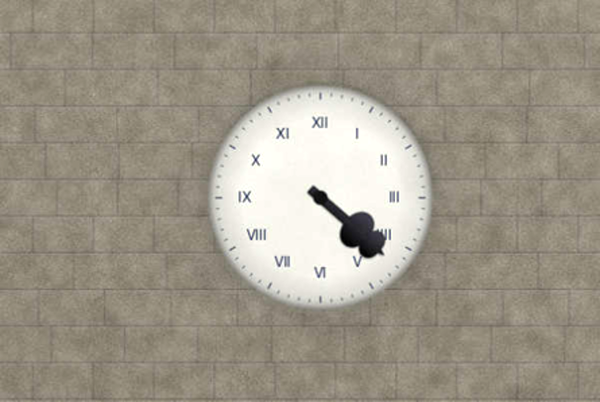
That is 4.22
